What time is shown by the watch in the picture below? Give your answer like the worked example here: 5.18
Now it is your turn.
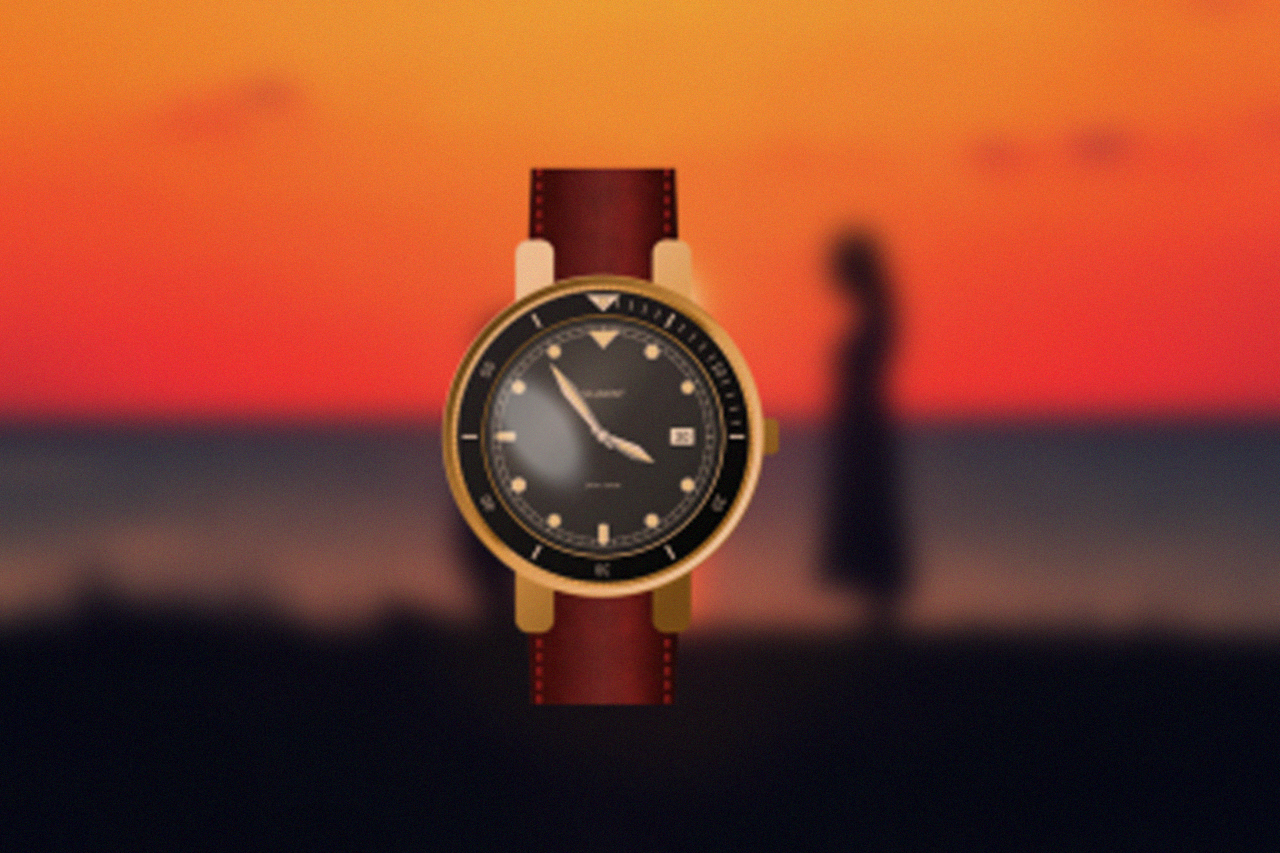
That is 3.54
